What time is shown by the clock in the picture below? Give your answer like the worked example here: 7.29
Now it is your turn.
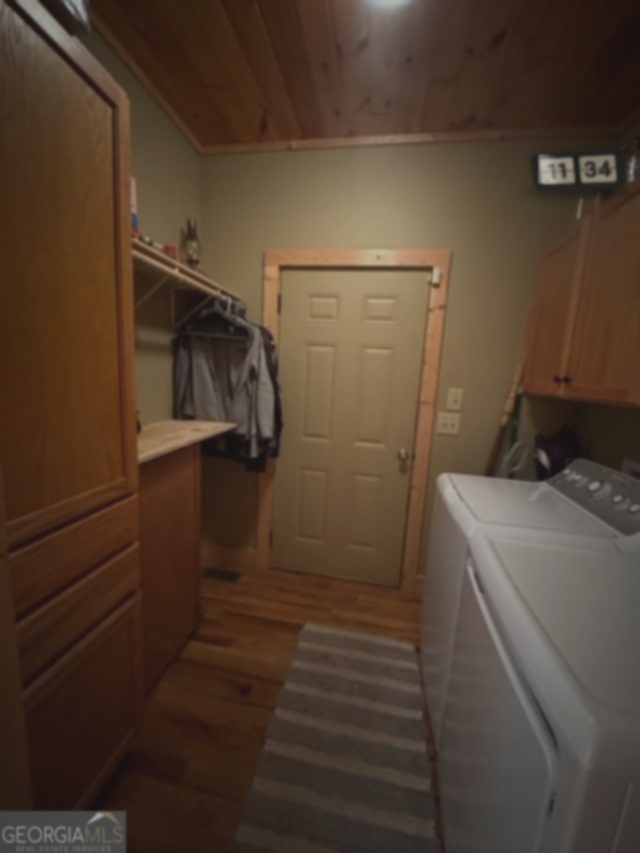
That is 11.34
